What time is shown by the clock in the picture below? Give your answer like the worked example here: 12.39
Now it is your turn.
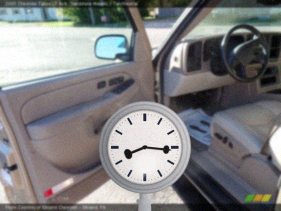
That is 8.16
